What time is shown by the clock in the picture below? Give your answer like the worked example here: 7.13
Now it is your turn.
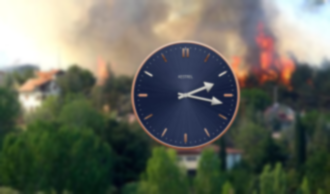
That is 2.17
